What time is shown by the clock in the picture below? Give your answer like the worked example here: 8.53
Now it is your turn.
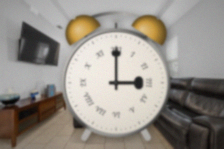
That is 3.00
